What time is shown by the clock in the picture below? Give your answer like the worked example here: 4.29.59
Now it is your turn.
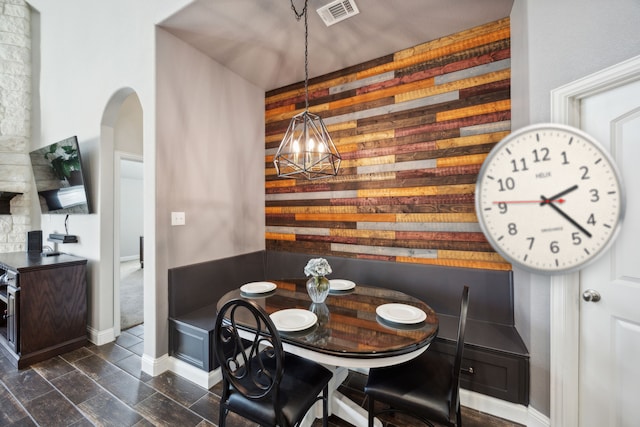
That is 2.22.46
